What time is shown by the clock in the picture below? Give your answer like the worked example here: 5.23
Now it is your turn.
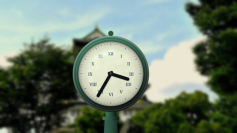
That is 3.35
